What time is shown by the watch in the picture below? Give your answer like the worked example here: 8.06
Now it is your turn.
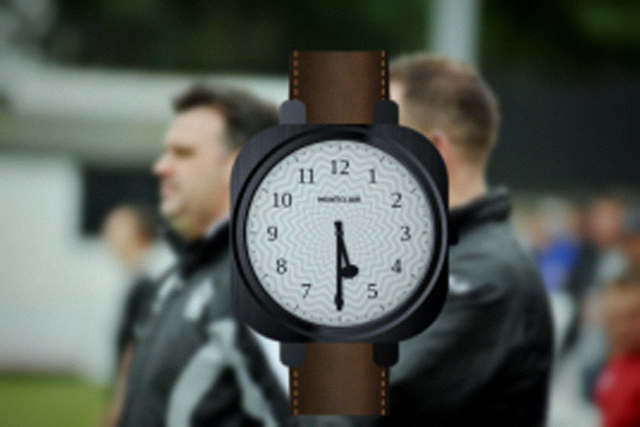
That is 5.30
